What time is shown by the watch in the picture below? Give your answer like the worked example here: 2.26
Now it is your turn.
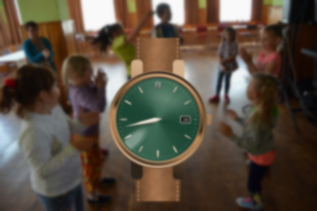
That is 8.43
